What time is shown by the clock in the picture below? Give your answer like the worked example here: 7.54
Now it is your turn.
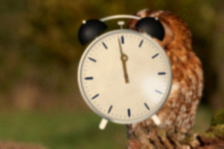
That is 11.59
